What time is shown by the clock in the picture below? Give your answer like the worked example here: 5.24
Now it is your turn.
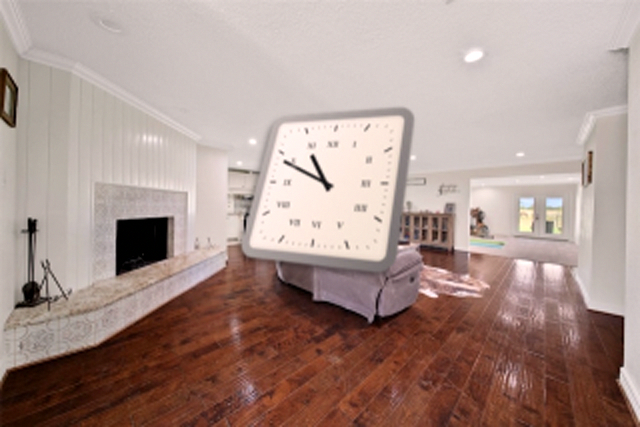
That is 10.49
